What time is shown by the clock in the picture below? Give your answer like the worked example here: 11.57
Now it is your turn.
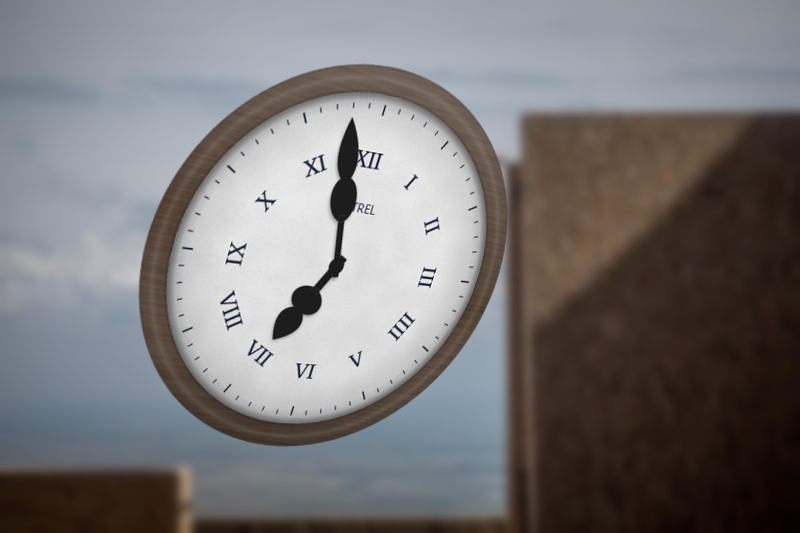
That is 6.58
